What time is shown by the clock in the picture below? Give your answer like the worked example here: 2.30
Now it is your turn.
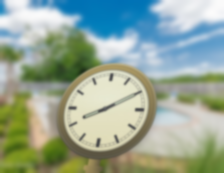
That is 8.10
